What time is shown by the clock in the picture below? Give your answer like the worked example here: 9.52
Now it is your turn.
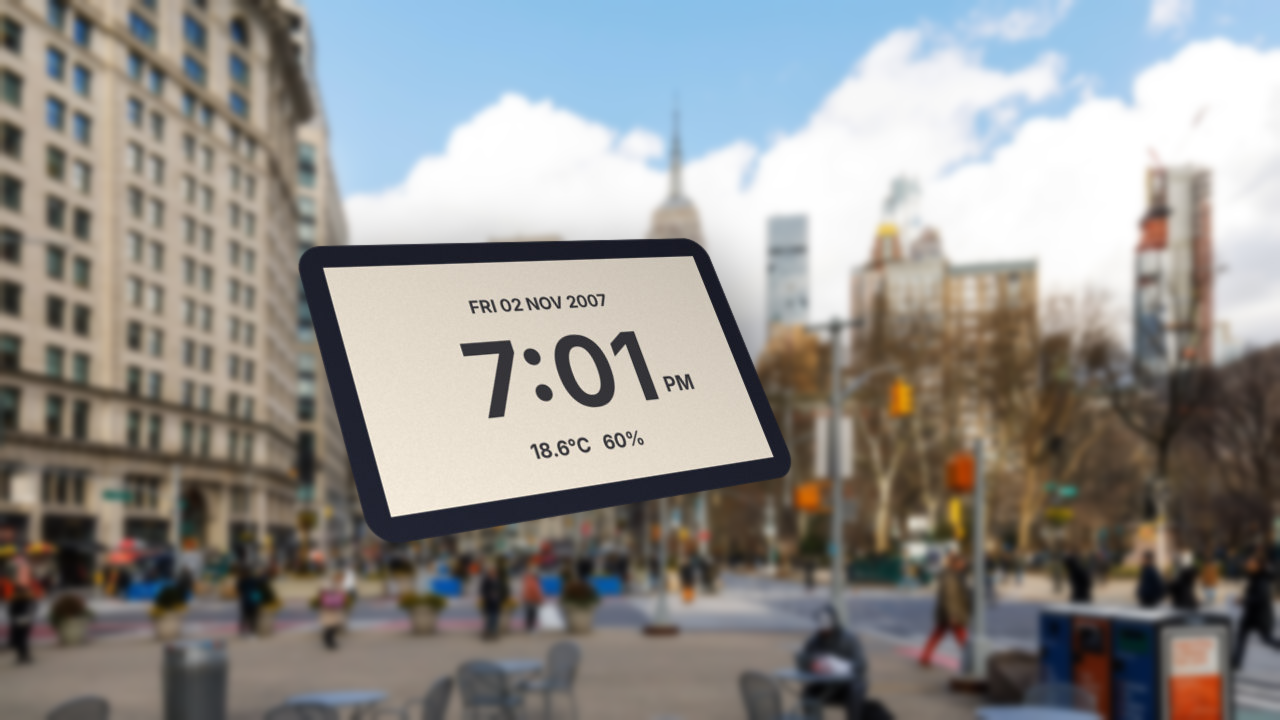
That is 7.01
